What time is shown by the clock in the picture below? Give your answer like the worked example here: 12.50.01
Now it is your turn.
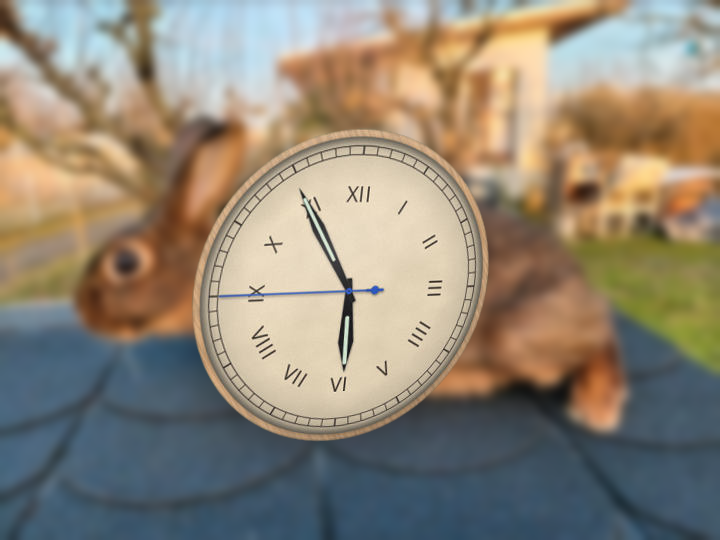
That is 5.54.45
